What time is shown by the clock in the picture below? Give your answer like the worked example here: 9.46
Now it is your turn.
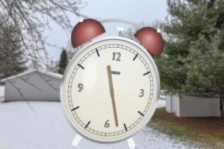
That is 11.27
